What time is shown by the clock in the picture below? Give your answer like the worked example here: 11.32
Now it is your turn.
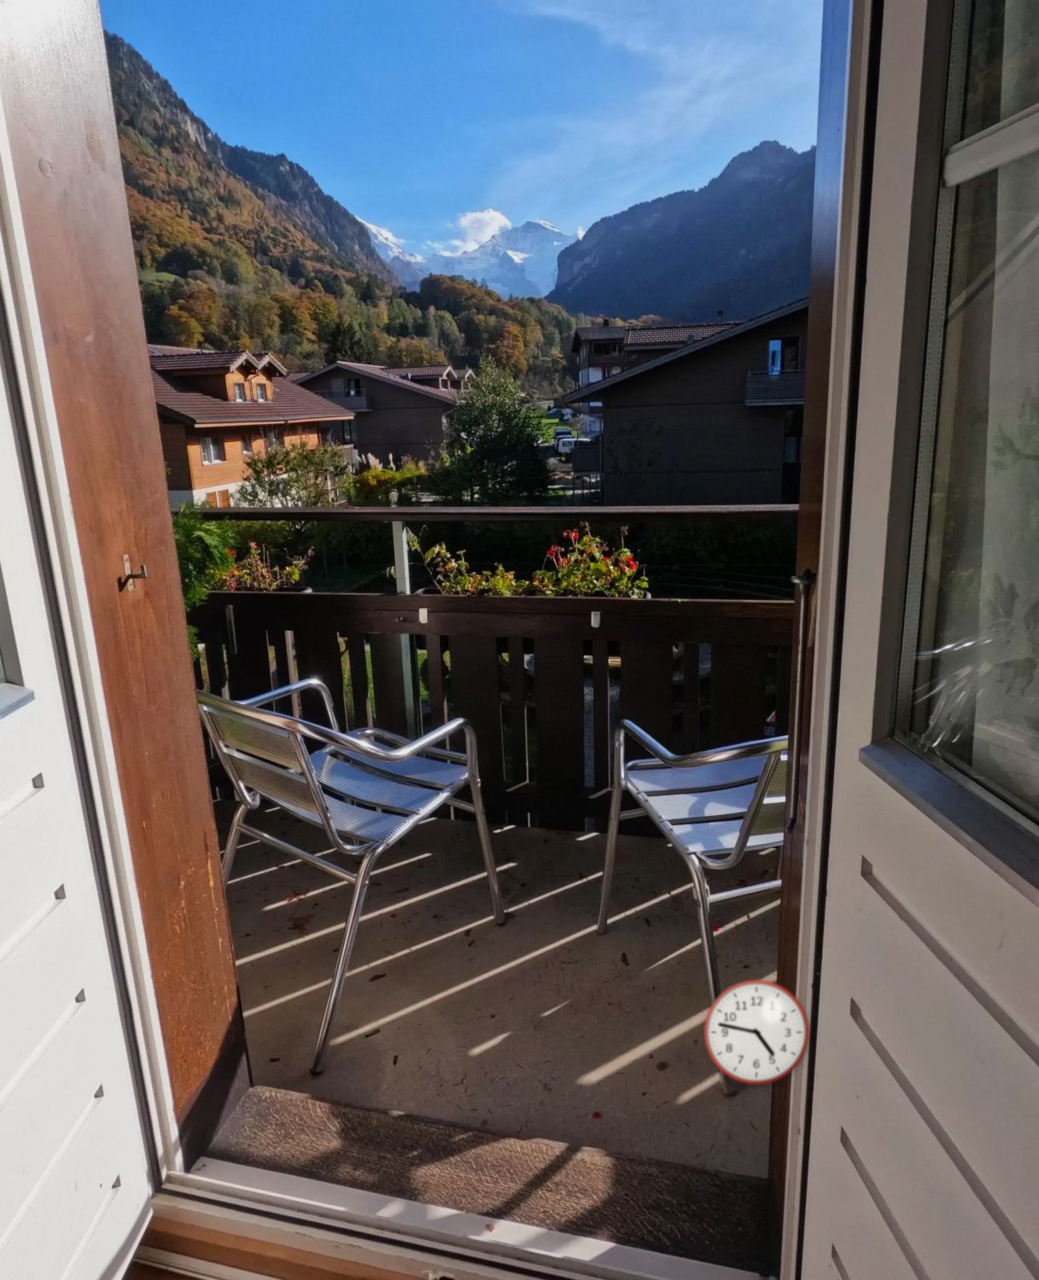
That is 4.47
